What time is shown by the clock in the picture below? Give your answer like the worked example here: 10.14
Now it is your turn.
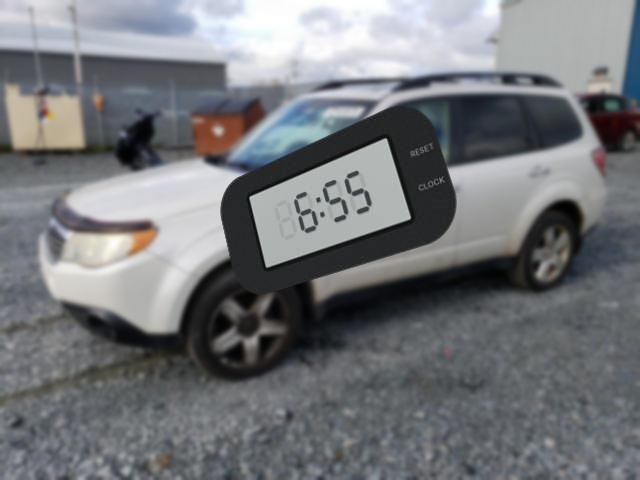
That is 6.55
